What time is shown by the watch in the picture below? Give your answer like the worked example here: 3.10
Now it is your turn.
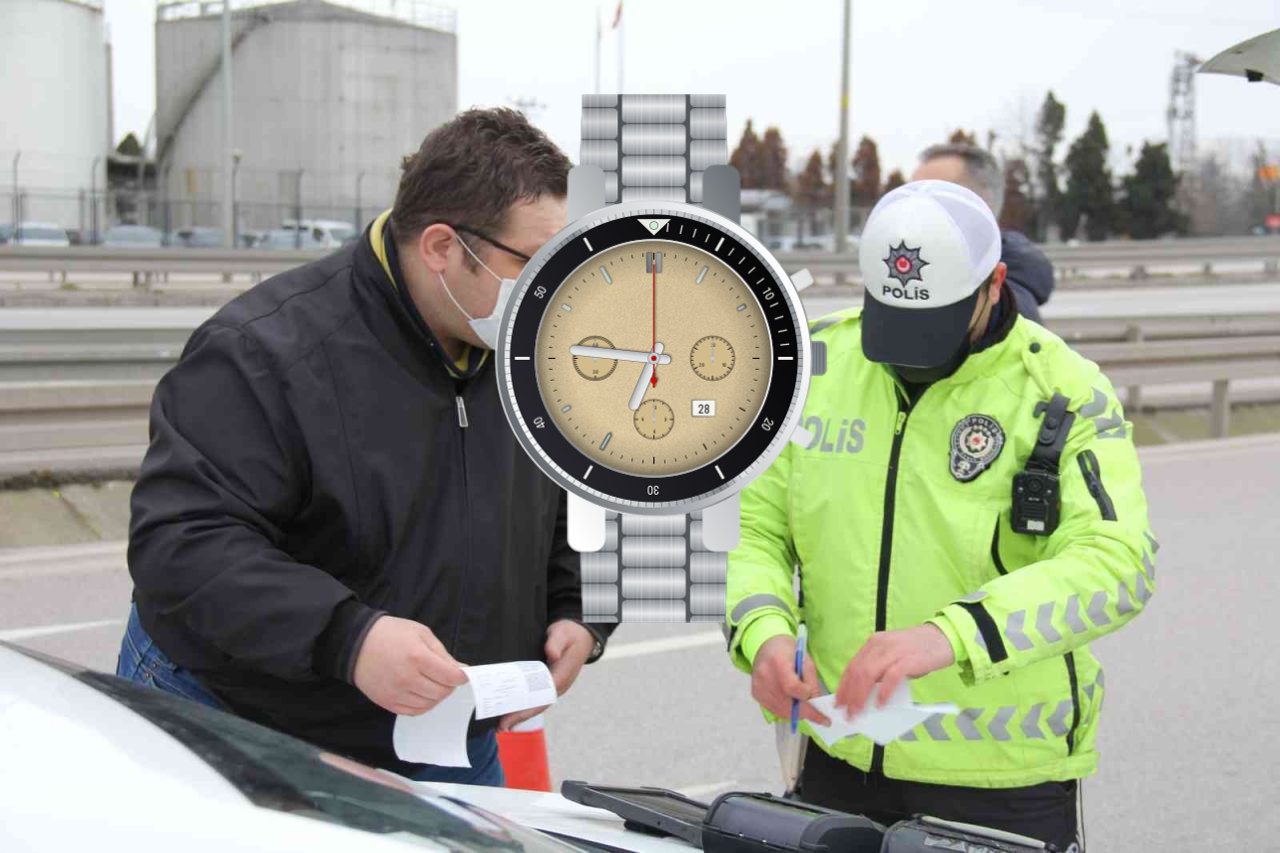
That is 6.46
